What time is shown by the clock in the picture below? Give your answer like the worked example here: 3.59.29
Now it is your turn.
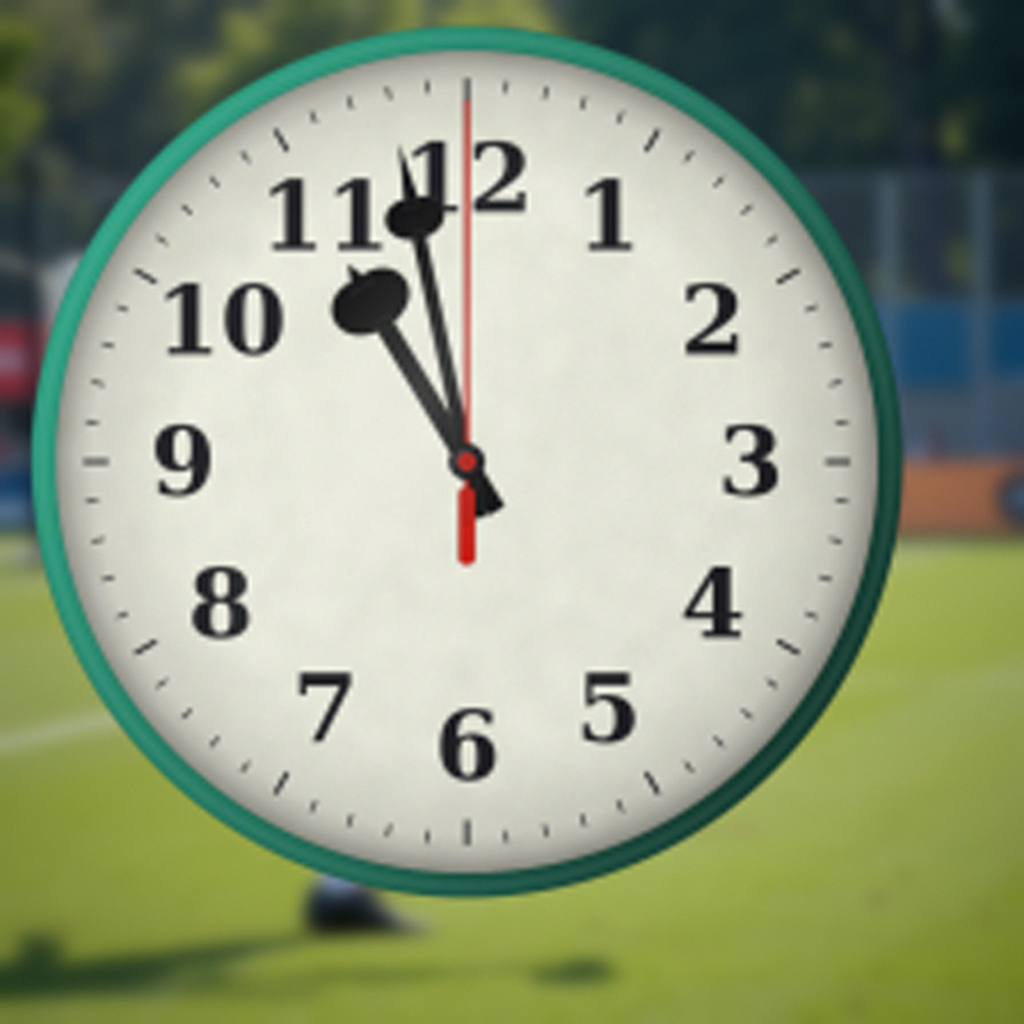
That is 10.58.00
